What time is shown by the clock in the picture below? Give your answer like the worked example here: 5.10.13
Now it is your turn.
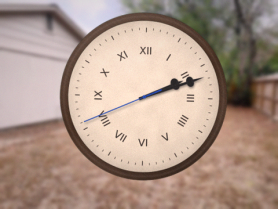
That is 2.11.41
